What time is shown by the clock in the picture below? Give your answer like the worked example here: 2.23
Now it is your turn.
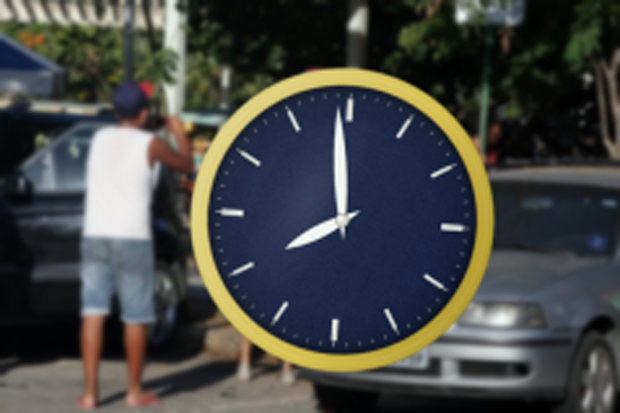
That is 7.59
